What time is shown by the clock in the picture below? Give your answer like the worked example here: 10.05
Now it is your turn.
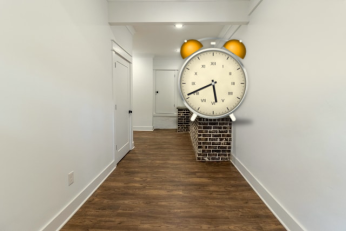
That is 5.41
